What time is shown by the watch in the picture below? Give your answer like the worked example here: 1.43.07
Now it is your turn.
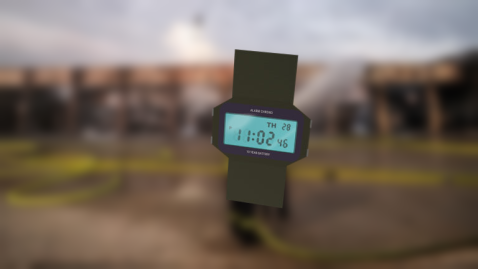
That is 11.02.46
